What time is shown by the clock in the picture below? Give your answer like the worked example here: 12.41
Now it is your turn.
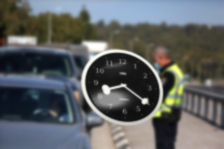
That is 8.21
